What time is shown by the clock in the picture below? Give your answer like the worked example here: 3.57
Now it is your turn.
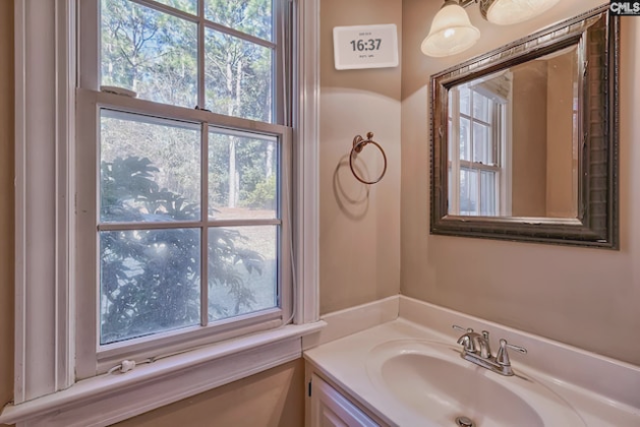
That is 16.37
